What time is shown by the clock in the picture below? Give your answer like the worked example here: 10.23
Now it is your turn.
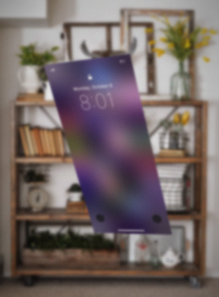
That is 8.01
